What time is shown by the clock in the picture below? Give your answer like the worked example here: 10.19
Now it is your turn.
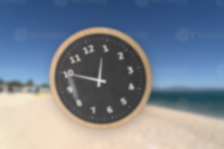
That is 12.50
